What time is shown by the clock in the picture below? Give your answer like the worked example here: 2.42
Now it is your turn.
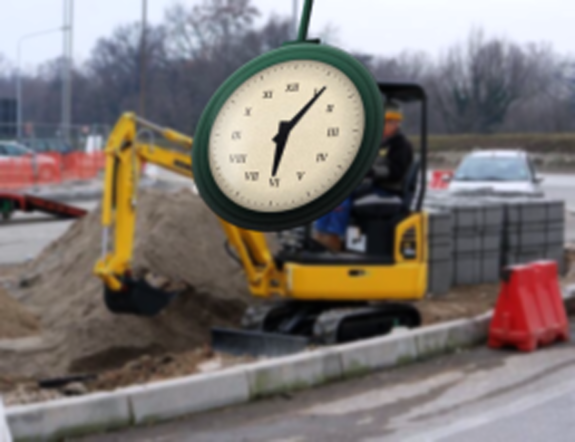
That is 6.06
